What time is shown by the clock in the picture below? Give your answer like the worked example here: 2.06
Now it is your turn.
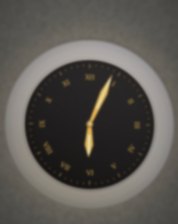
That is 6.04
